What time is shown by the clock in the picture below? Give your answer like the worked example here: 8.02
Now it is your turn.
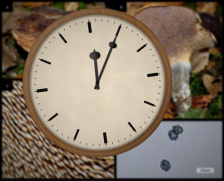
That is 12.05
